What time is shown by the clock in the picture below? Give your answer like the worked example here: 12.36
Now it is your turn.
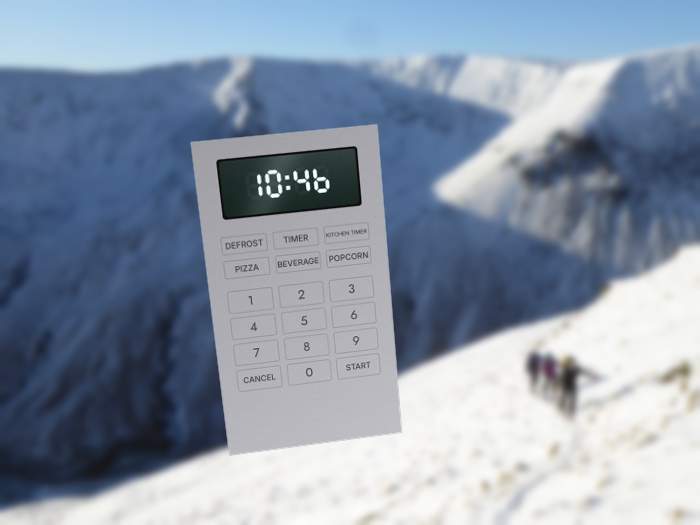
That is 10.46
